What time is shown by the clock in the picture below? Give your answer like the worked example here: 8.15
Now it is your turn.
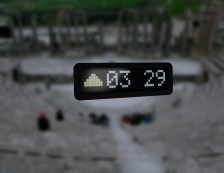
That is 3.29
